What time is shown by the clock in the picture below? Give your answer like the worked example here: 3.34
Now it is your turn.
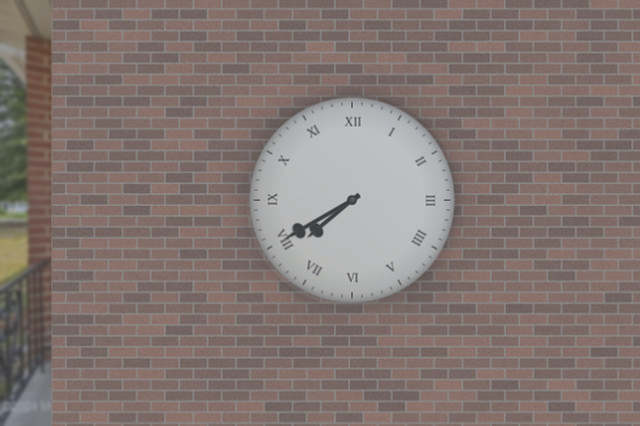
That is 7.40
